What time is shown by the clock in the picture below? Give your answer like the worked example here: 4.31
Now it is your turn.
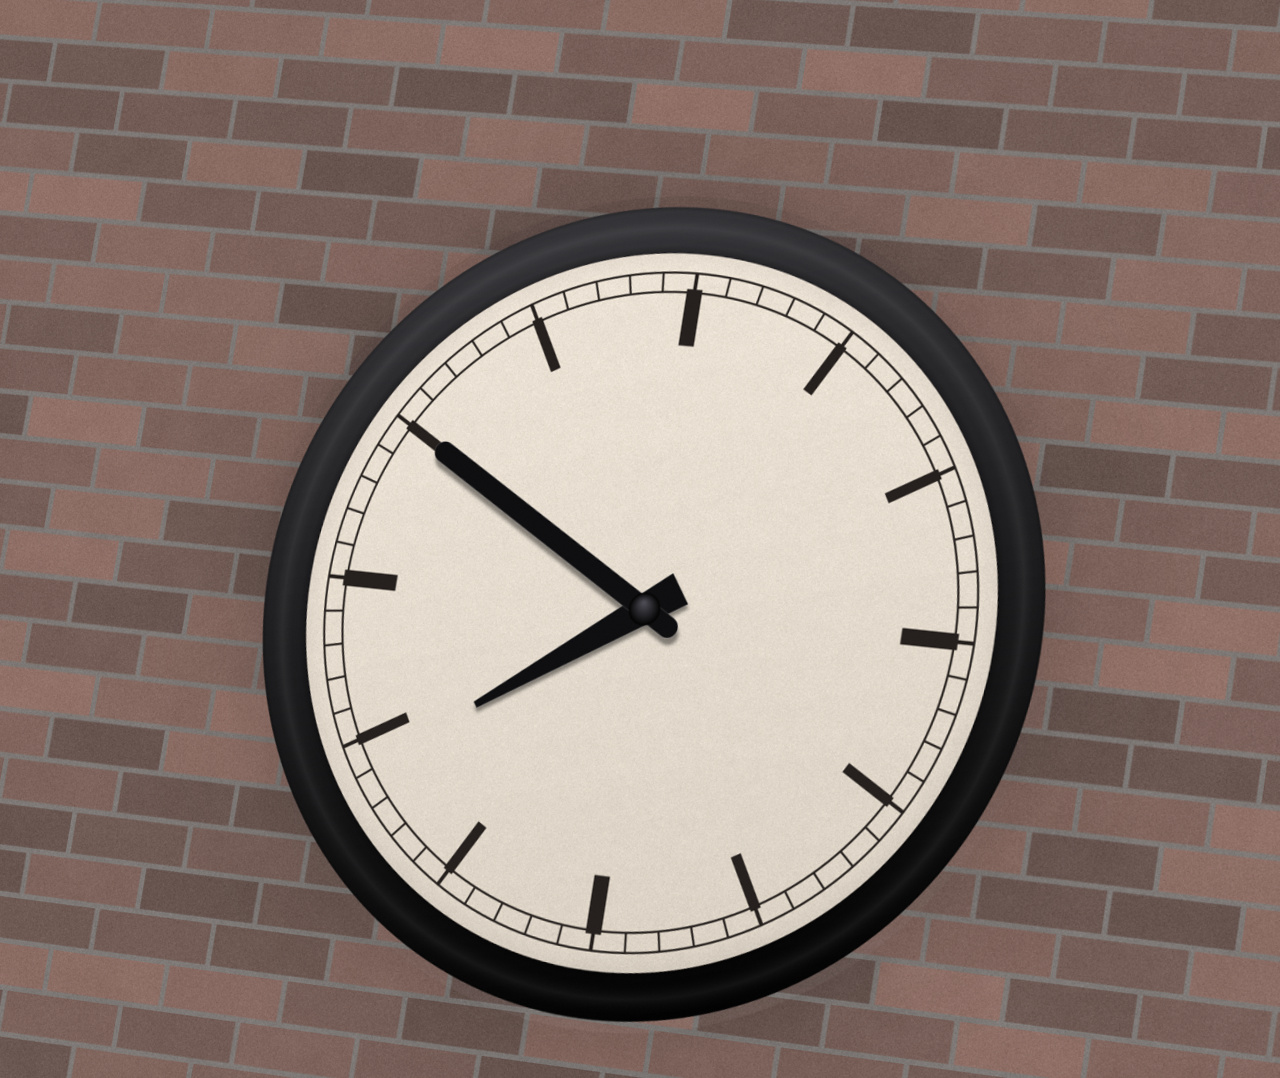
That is 7.50
